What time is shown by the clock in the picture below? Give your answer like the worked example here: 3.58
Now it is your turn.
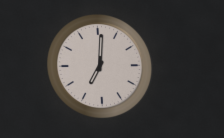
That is 7.01
